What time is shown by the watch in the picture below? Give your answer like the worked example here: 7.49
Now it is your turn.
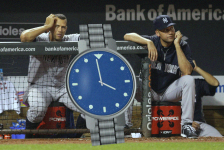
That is 3.59
